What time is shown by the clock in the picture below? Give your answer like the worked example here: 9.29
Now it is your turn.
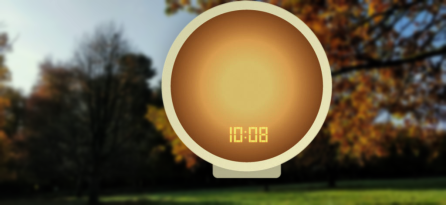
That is 10.08
